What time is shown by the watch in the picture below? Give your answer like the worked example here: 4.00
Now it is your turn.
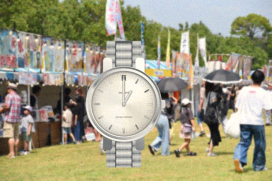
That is 1.00
